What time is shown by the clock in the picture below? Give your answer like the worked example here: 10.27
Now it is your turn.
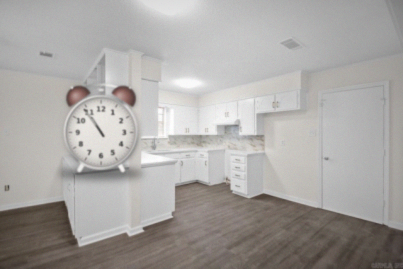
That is 10.54
